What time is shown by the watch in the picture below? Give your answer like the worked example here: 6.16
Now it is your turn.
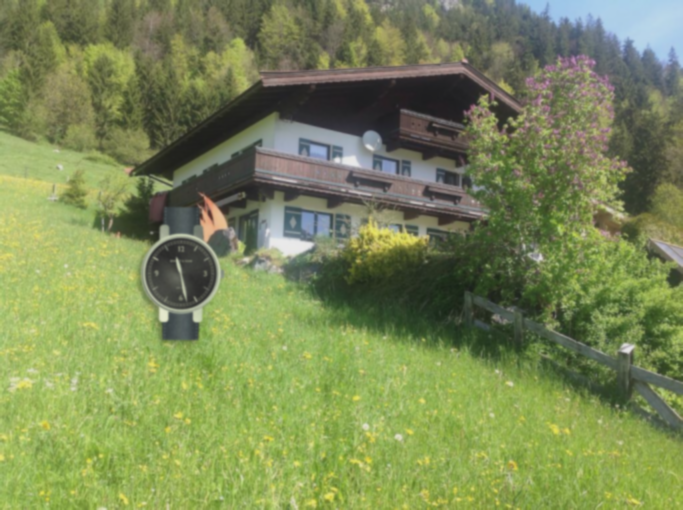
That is 11.28
